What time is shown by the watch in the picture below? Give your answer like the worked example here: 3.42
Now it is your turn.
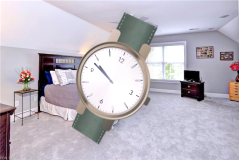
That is 9.48
